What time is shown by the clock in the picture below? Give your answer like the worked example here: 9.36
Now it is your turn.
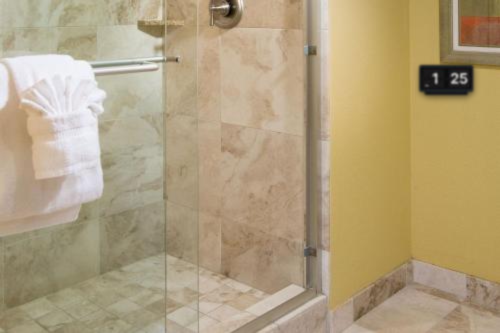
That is 1.25
